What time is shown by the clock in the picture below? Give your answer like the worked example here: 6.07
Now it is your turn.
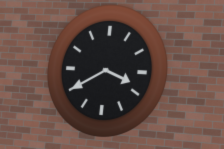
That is 3.40
